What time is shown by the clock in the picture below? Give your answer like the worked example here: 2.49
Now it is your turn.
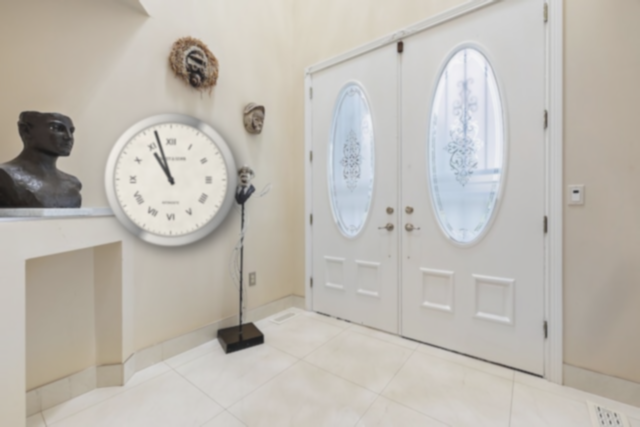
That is 10.57
